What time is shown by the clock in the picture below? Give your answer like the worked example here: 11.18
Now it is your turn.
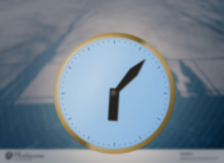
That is 6.07
